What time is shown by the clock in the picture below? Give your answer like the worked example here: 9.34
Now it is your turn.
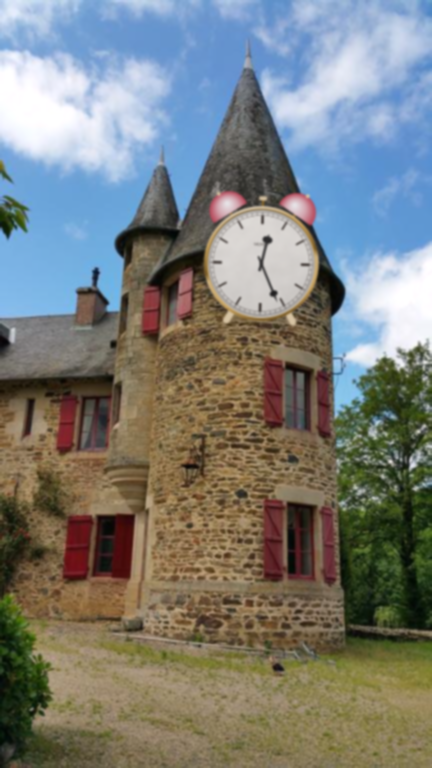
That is 12.26
